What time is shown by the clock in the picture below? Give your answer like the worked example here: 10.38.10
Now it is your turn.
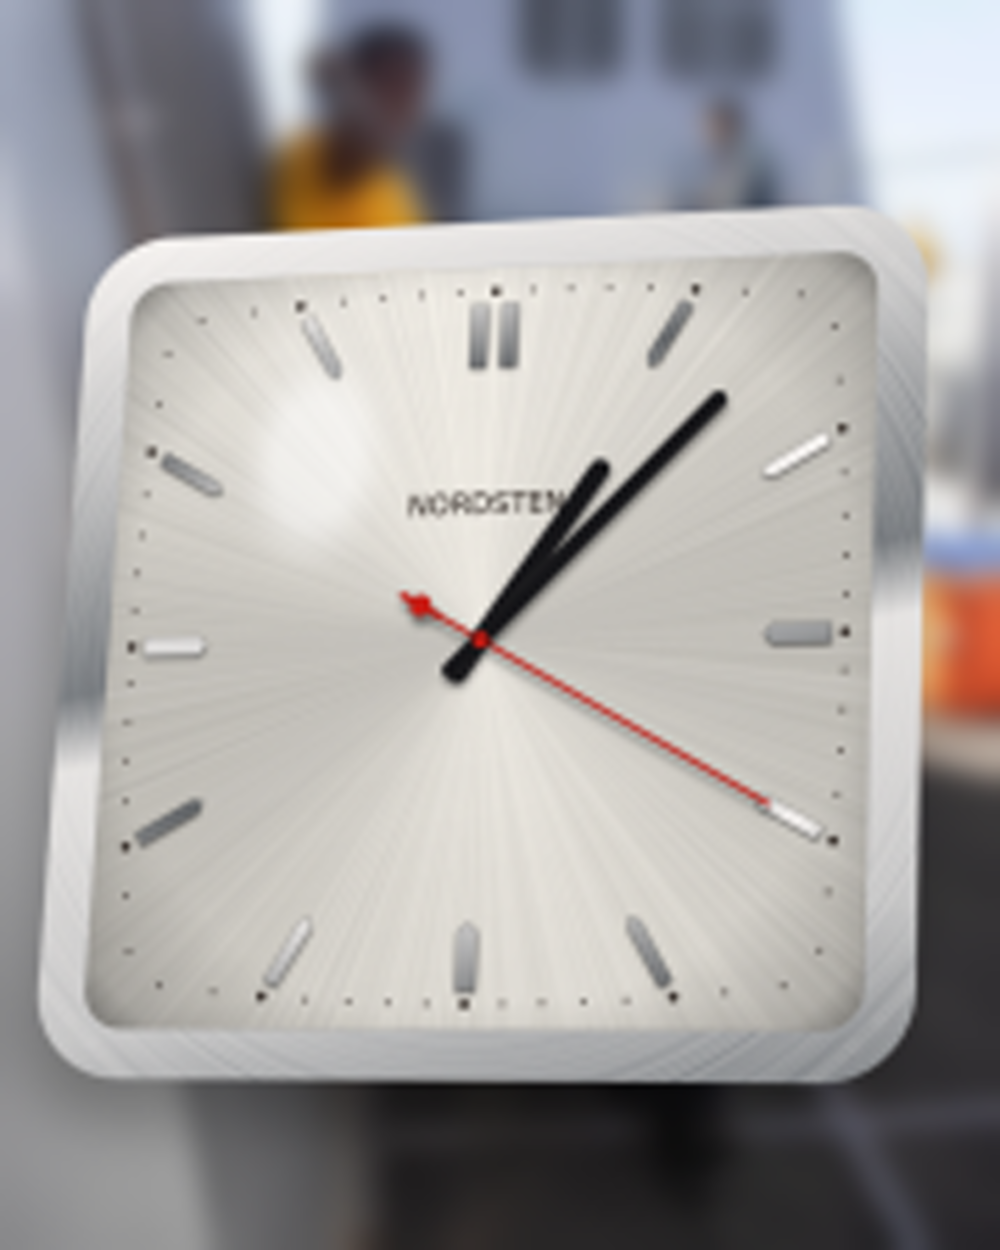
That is 1.07.20
